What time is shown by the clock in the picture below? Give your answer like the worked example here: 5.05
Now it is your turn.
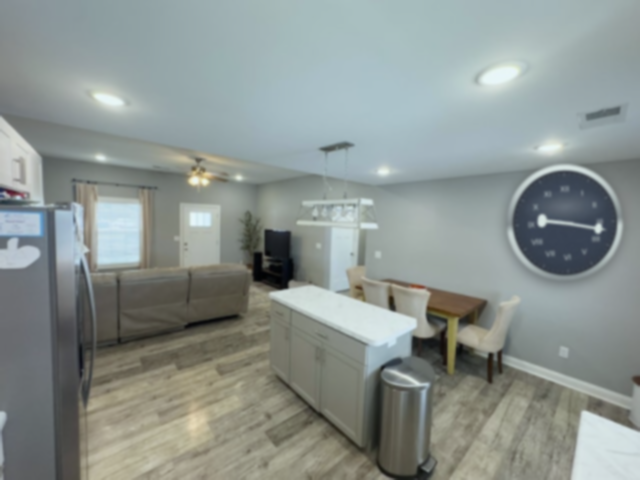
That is 9.17
